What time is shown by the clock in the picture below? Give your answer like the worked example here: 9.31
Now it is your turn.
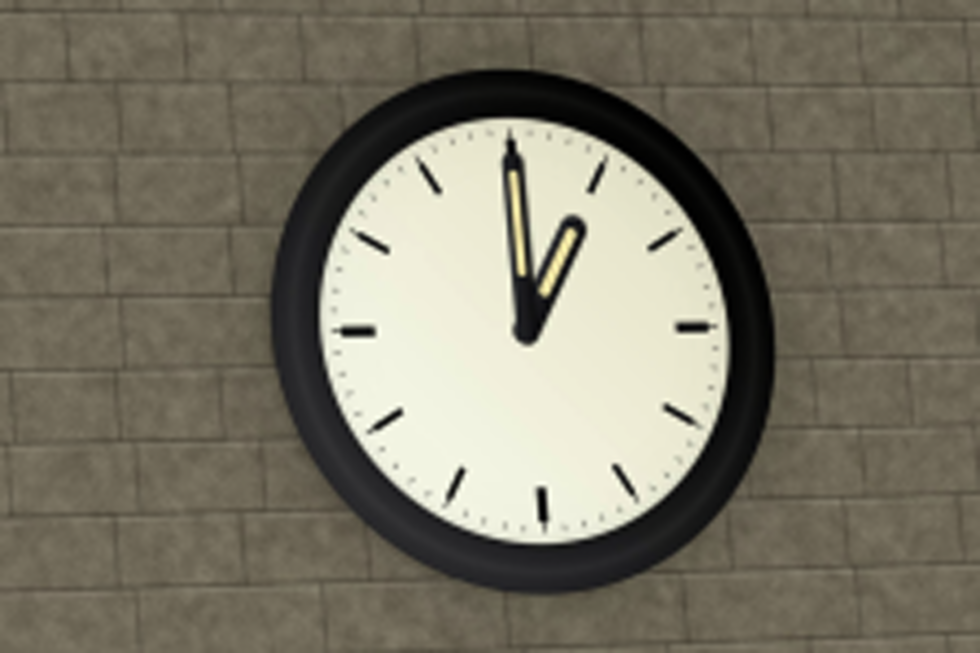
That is 1.00
